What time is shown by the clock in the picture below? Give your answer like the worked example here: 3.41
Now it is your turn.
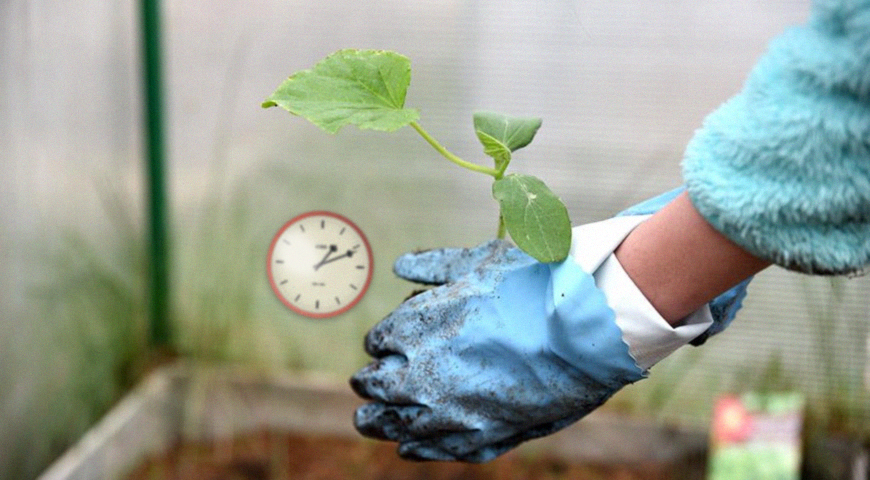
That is 1.11
